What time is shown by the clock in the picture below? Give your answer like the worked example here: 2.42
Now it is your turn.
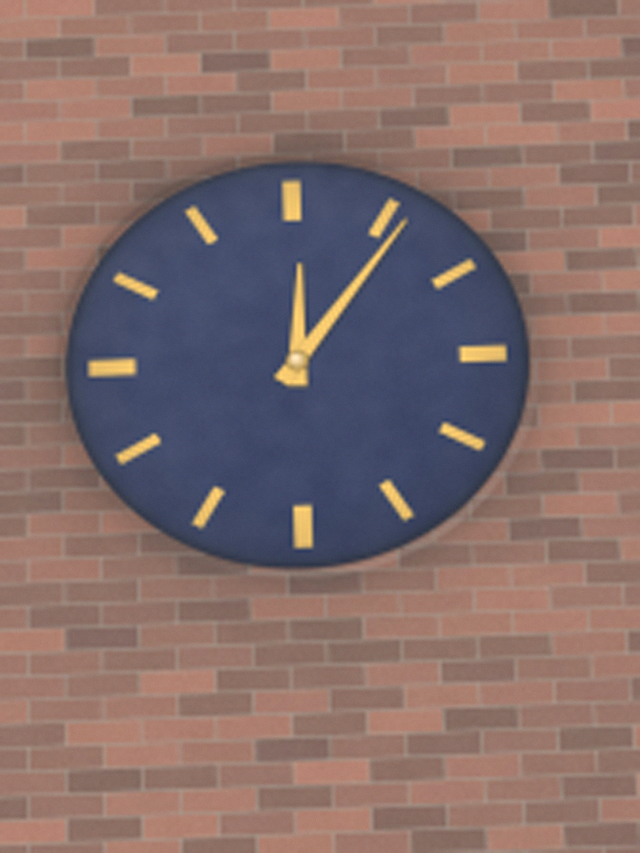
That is 12.06
